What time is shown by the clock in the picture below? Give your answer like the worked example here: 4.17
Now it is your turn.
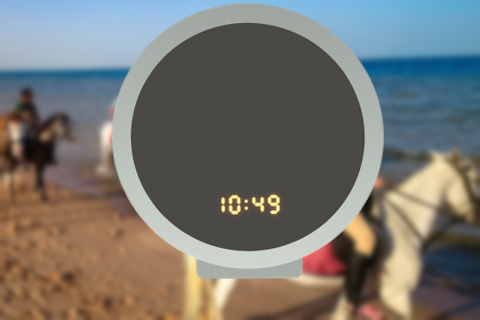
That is 10.49
